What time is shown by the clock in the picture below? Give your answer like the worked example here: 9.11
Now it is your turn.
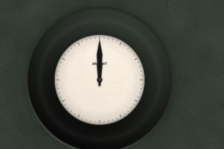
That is 12.00
